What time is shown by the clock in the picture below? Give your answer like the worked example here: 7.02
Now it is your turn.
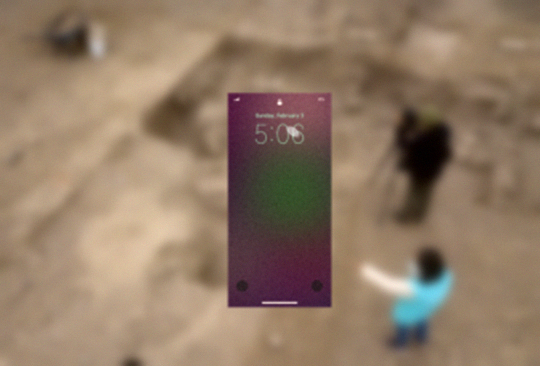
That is 5.06
